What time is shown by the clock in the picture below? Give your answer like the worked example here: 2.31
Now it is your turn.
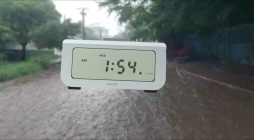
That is 1.54
